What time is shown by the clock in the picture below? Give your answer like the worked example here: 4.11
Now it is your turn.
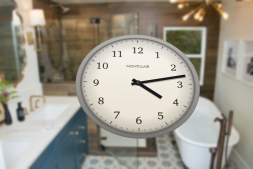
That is 4.13
